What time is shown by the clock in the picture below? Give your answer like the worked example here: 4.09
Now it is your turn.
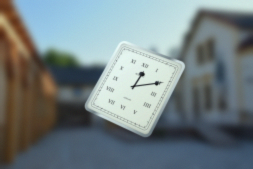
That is 12.10
